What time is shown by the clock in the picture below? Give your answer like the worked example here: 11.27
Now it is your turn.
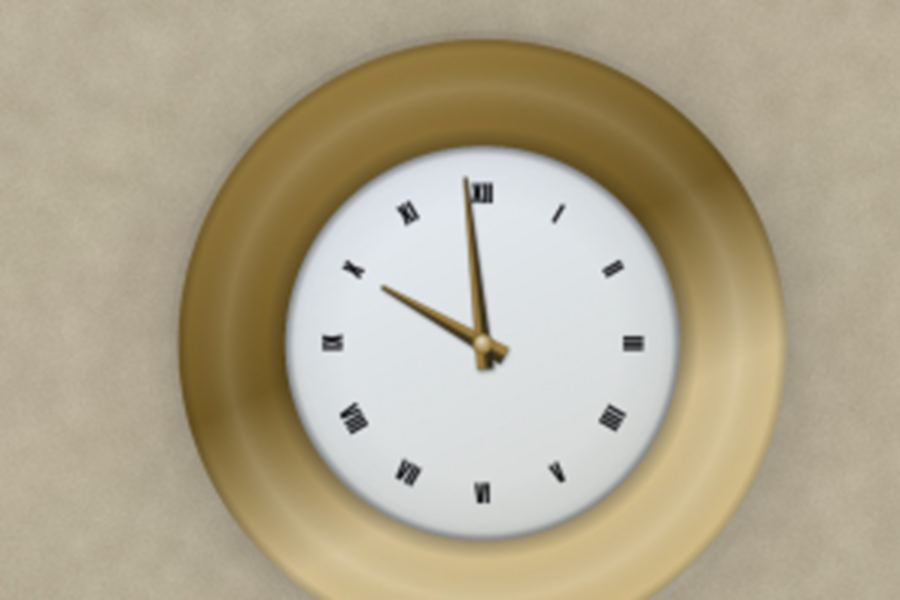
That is 9.59
